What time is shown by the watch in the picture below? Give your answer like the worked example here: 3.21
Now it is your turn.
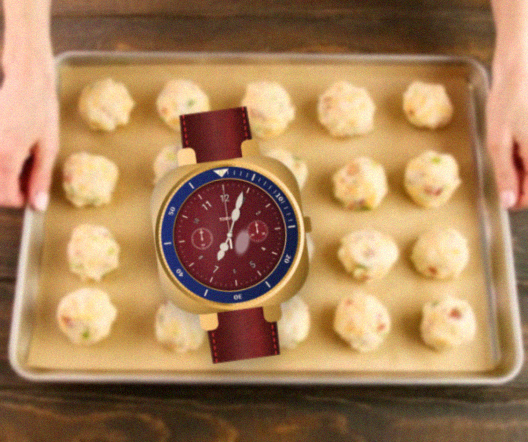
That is 7.04
